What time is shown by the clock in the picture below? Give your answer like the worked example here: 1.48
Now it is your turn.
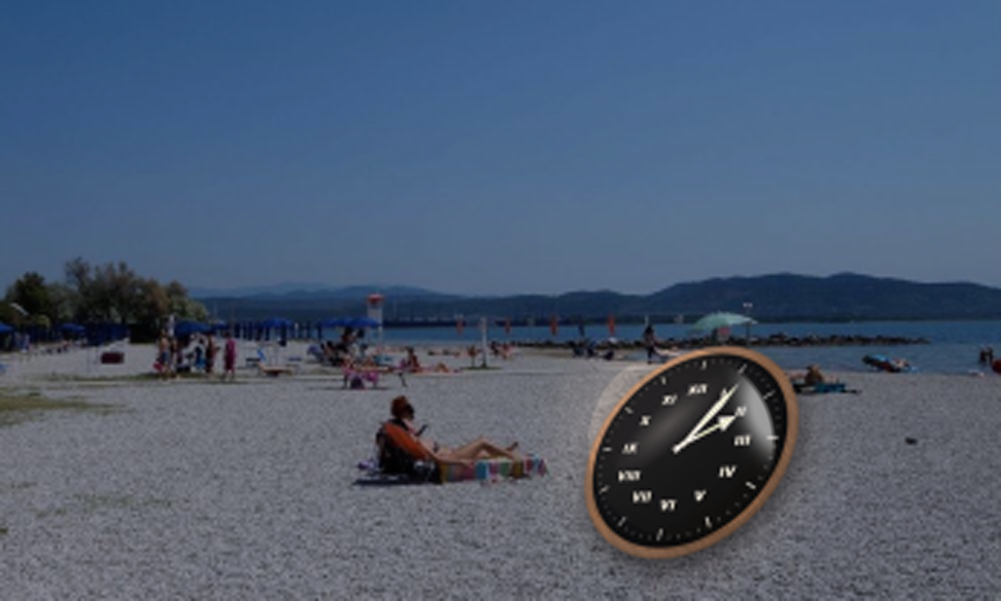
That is 2.06
